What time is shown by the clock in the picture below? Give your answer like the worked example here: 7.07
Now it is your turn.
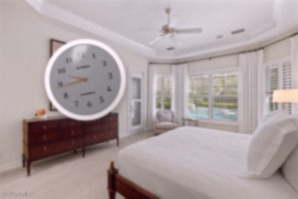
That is 9.44
